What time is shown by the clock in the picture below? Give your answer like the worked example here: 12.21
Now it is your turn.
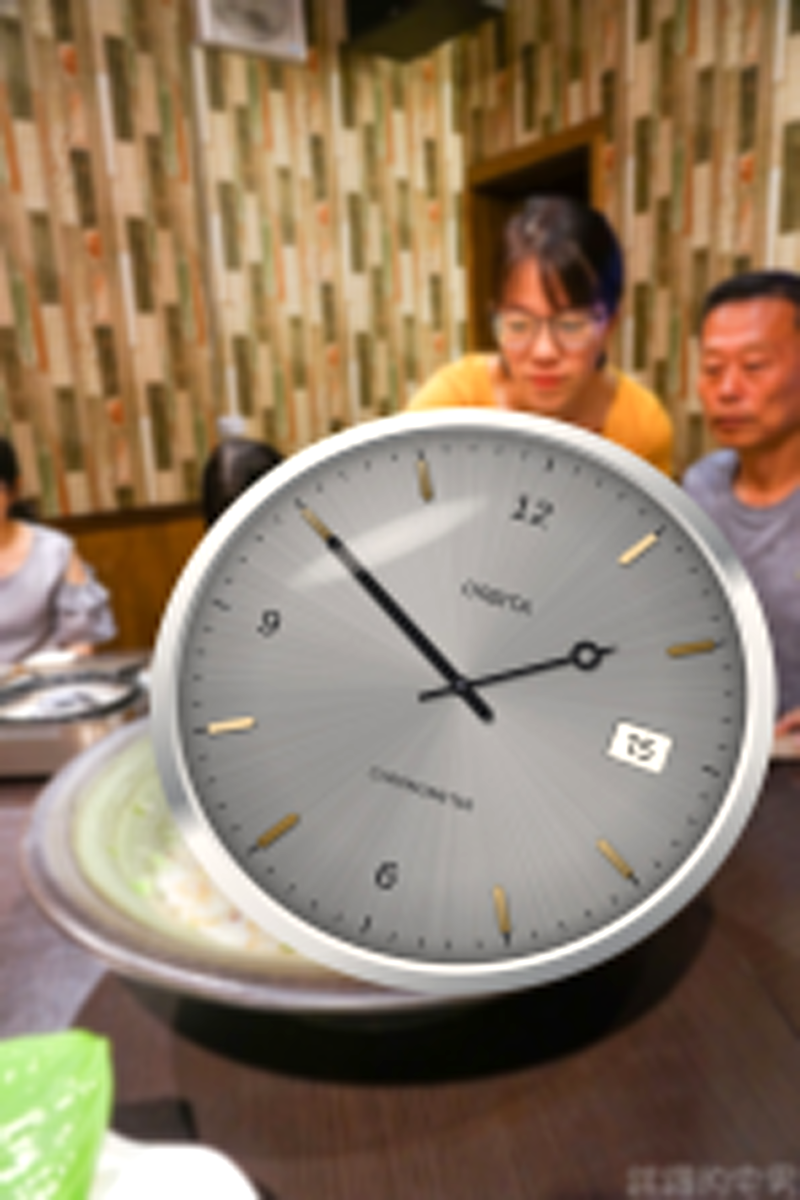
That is 1.50
